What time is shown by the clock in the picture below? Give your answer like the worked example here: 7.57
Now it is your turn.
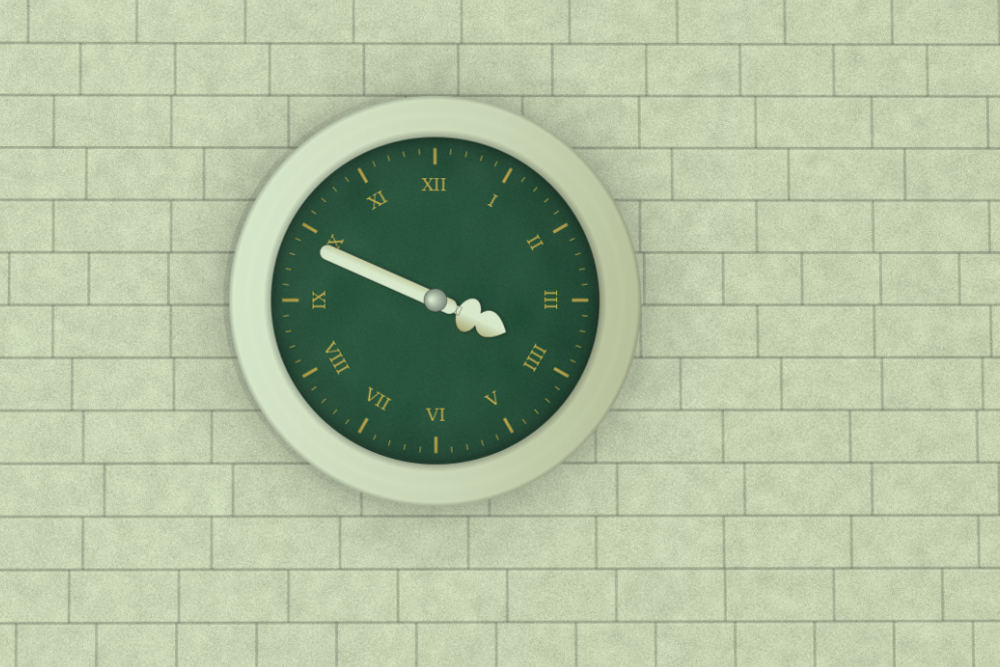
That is 3.49
